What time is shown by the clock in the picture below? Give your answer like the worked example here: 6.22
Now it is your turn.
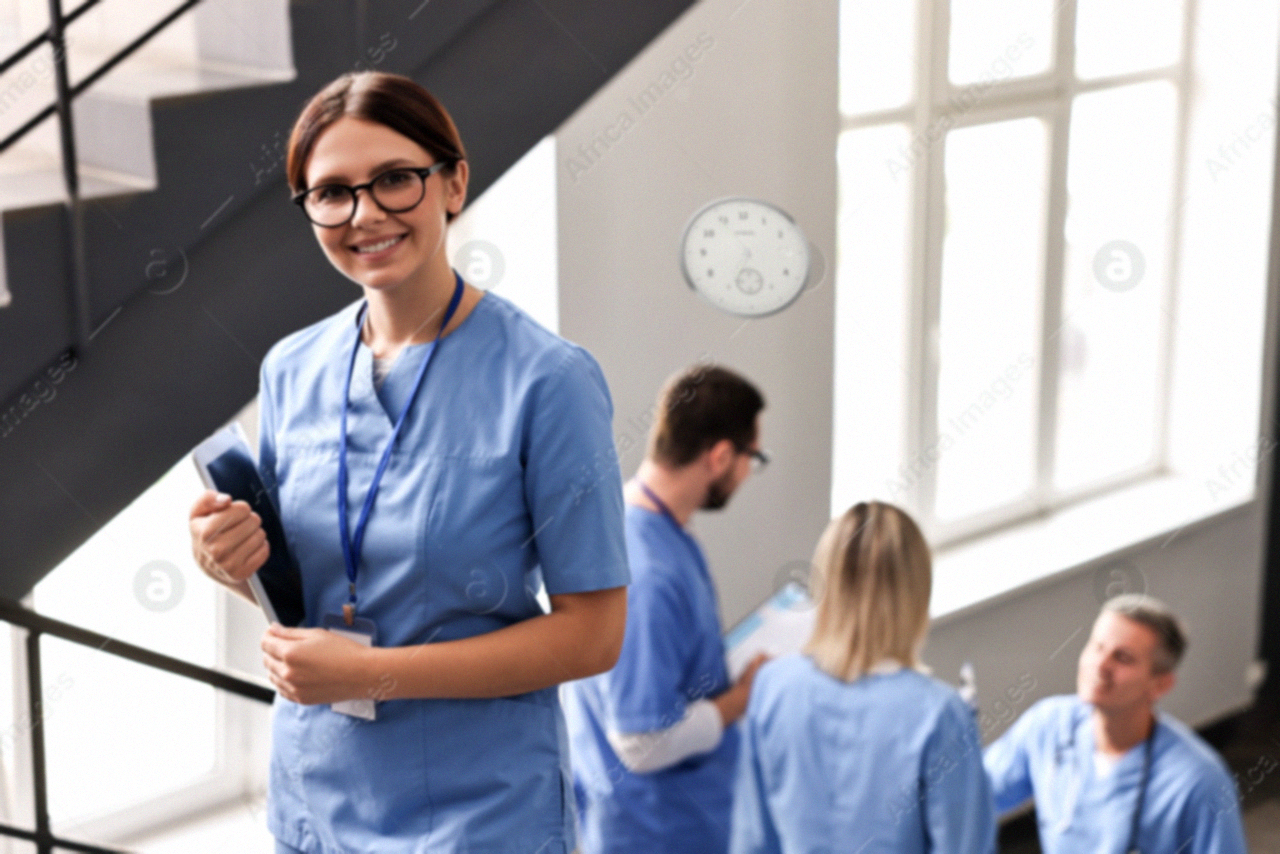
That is 6.54
